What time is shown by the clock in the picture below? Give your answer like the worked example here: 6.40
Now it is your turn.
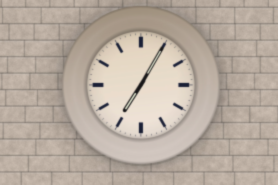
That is 7.05
